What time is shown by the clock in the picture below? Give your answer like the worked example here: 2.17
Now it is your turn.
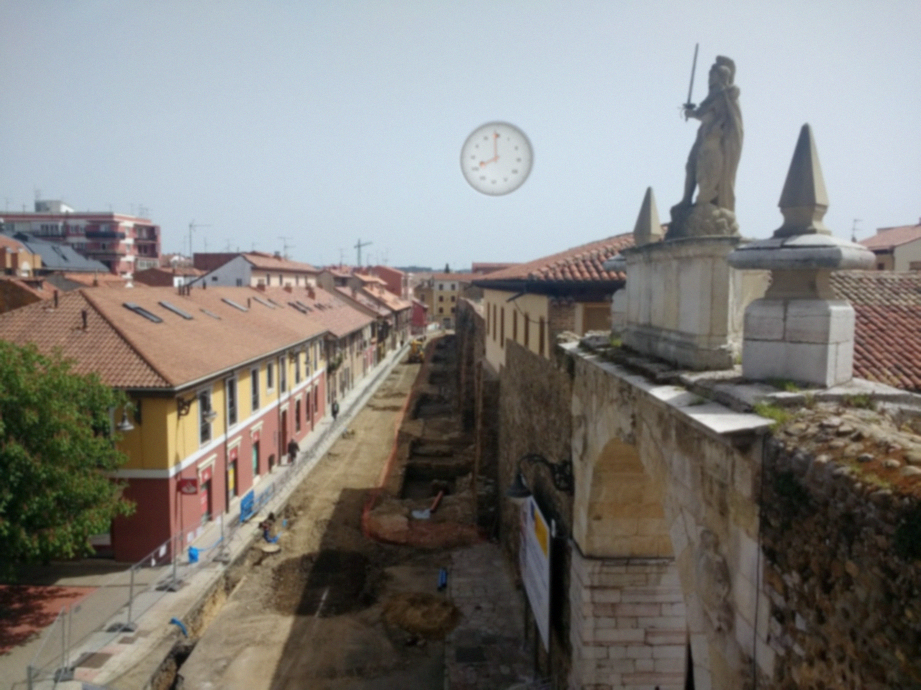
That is 7.59
